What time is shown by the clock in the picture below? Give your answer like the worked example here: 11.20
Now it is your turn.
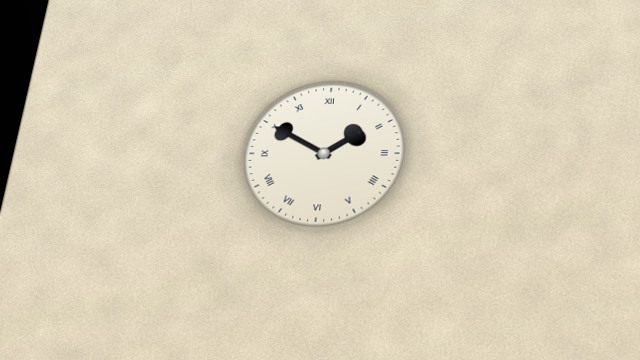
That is 1.50
